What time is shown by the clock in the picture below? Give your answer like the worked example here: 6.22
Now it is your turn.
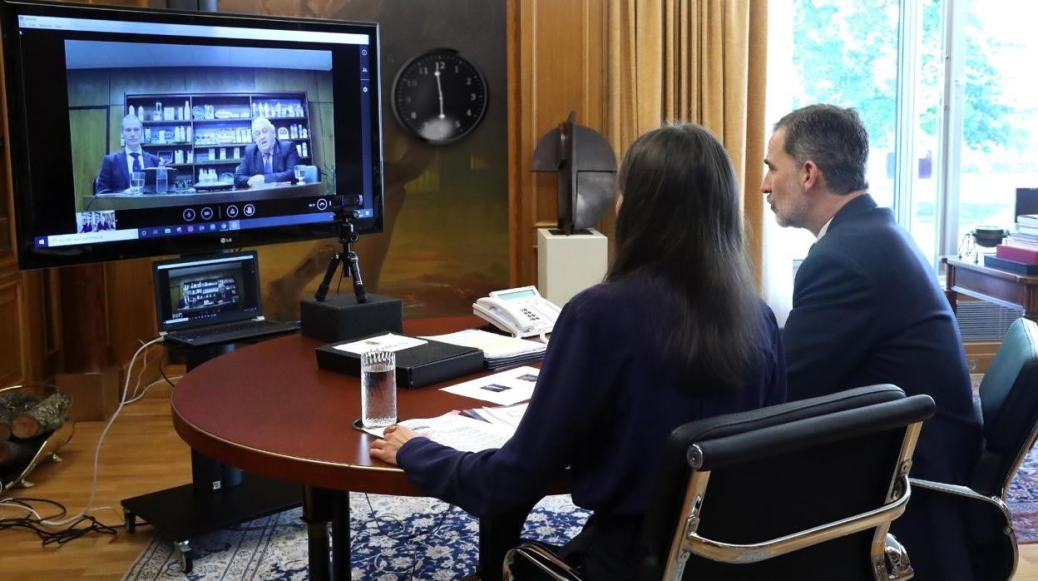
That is 5.59
